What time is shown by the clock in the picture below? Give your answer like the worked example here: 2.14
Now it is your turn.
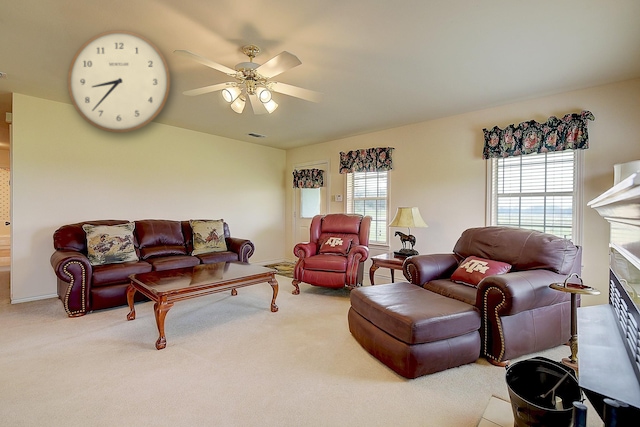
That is 8.37
